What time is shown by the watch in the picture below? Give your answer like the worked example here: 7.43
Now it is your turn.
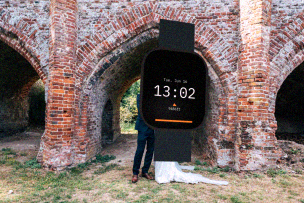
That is 13.02
